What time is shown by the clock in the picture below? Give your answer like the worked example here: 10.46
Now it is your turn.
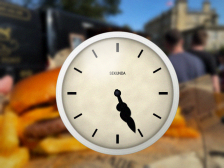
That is 5.26
